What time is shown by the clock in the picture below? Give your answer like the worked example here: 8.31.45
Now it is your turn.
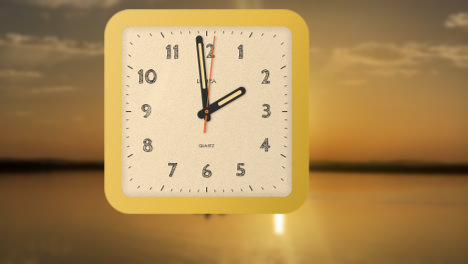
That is 1.59.01
